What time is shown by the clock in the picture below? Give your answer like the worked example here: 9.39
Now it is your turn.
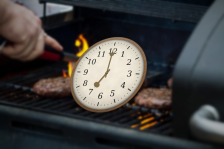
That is 7.00
